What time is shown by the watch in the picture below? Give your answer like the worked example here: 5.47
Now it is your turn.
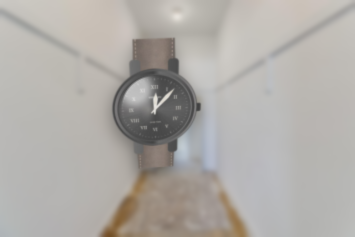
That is 12.07
